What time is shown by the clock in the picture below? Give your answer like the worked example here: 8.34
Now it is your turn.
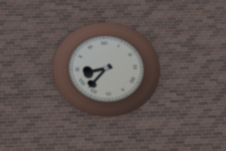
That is 8.37
